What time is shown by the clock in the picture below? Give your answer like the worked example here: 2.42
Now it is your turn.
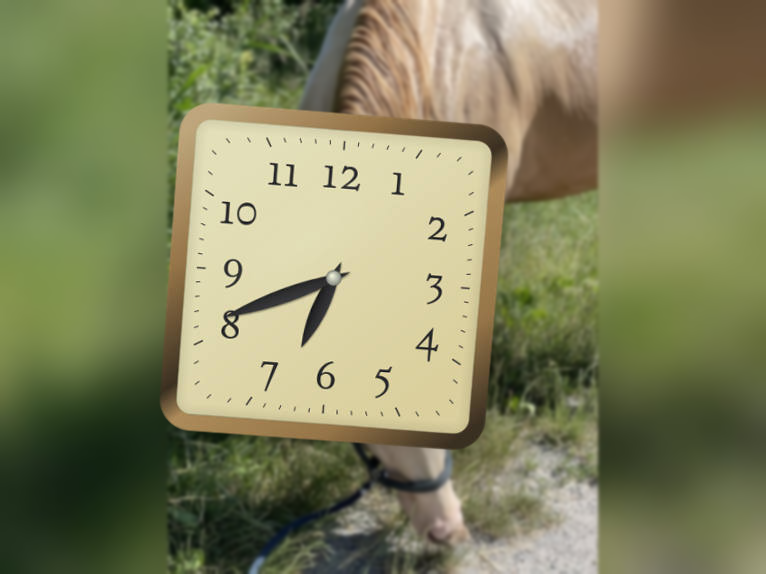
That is 6.41
